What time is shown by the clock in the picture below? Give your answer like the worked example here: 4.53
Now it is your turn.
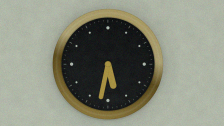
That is 5.32
